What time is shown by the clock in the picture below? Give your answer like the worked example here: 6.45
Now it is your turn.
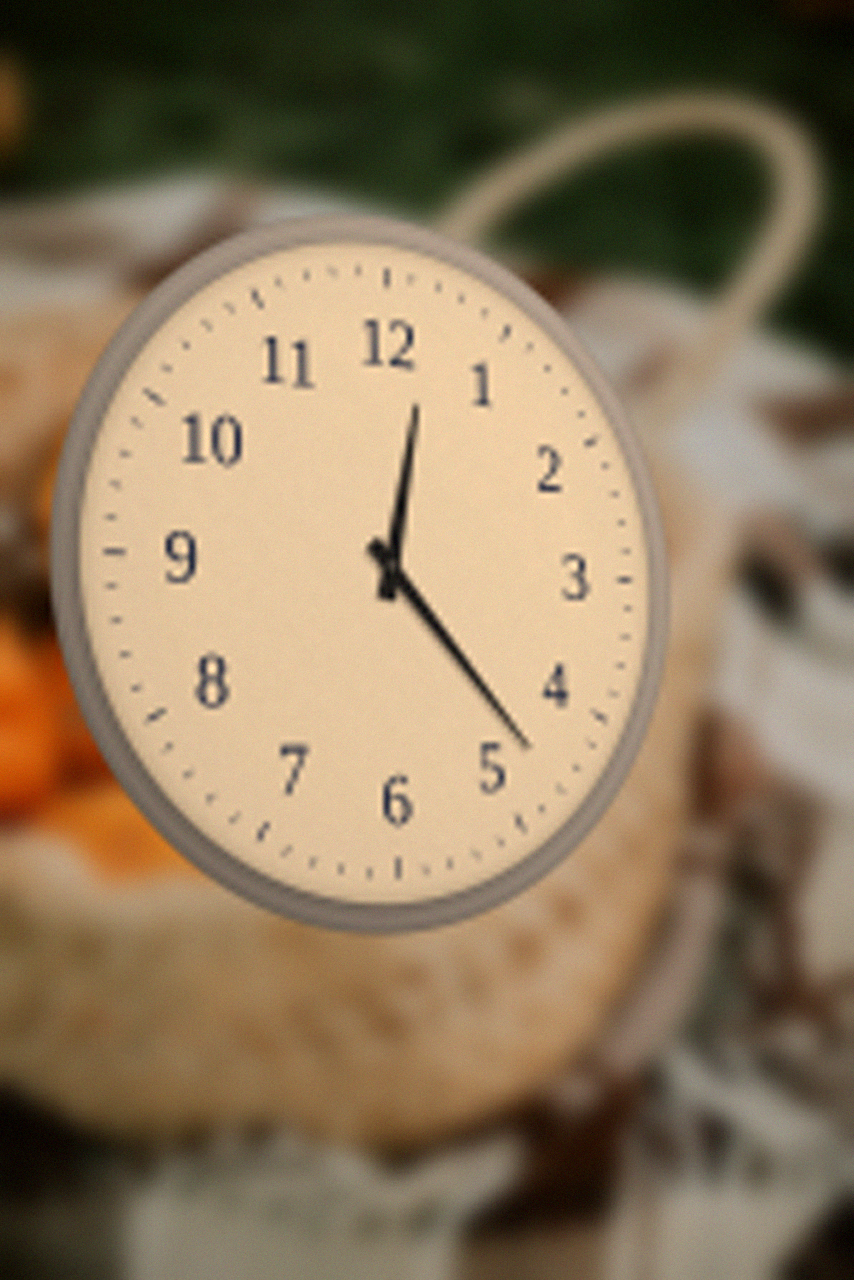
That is 12.23
